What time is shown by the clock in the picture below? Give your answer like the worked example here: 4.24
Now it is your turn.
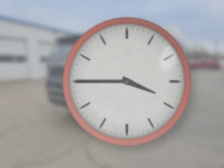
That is 3.45
